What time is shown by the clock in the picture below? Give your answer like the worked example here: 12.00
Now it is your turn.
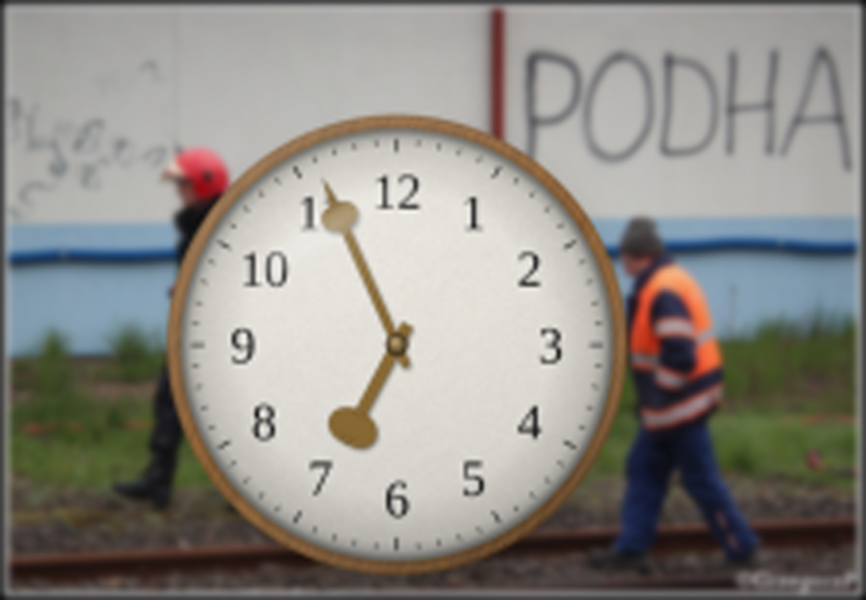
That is 6.56
